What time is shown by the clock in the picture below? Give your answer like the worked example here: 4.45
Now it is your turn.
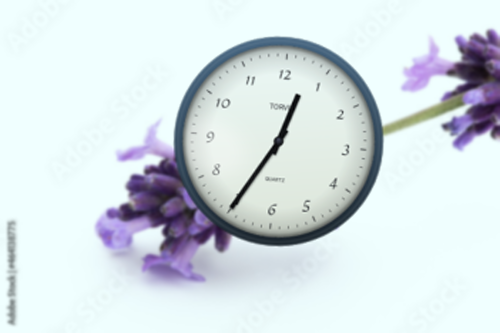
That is 12.35
